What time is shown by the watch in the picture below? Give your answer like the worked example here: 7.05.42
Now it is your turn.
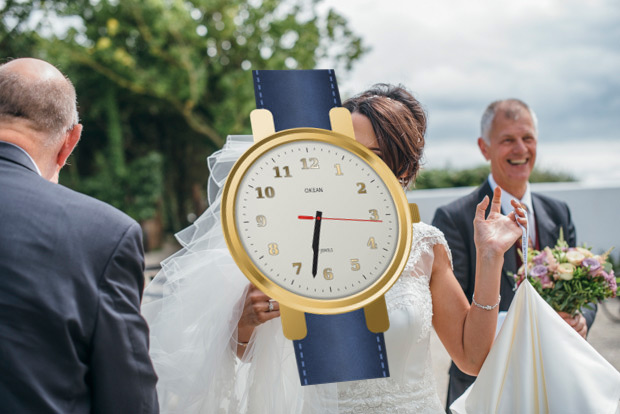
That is 6.32.16
